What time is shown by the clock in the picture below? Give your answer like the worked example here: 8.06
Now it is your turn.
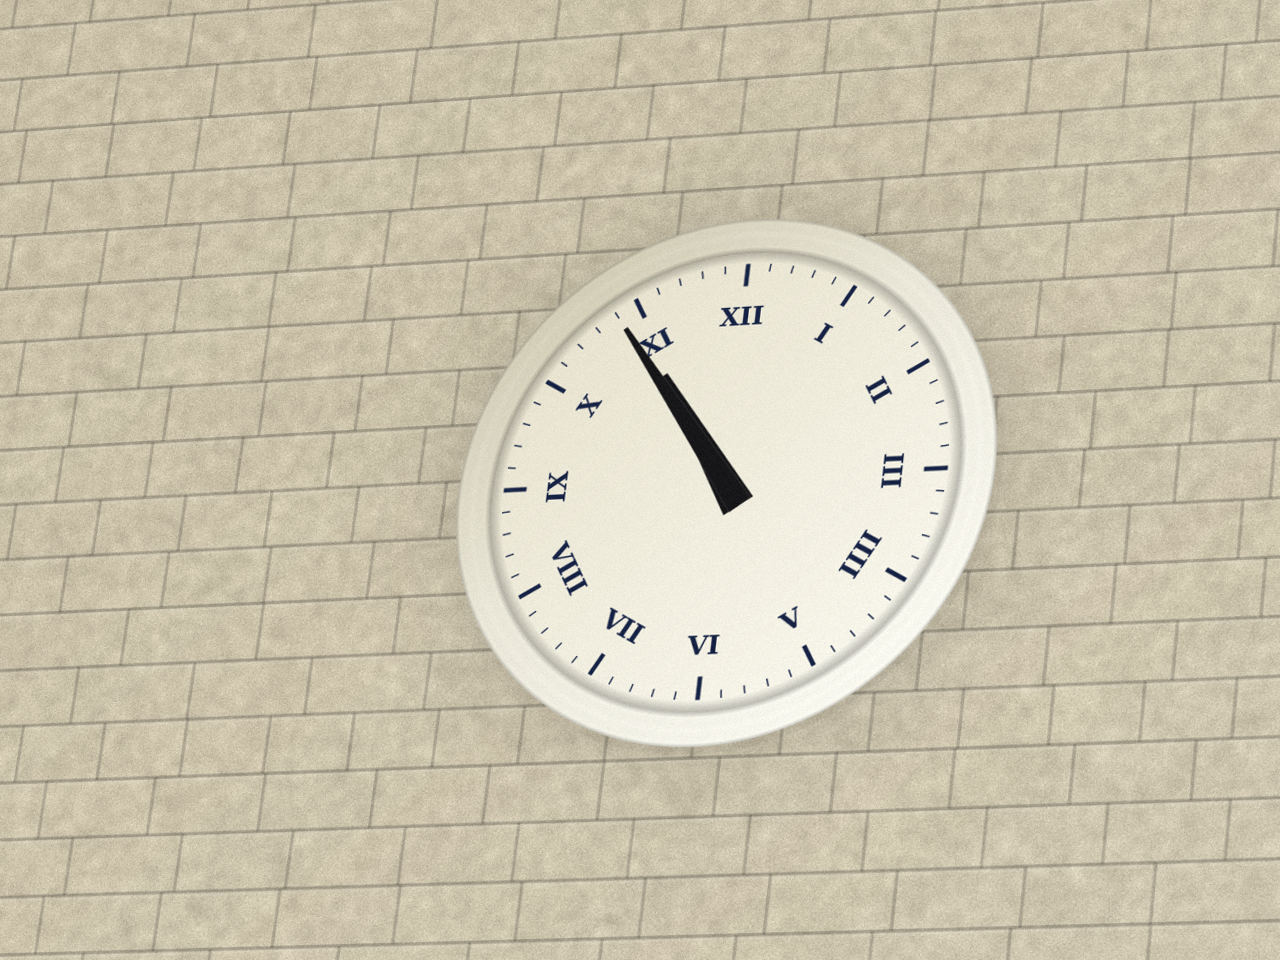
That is 10.54
